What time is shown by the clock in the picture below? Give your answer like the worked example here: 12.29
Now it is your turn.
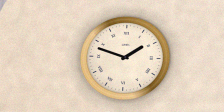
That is 1.48
